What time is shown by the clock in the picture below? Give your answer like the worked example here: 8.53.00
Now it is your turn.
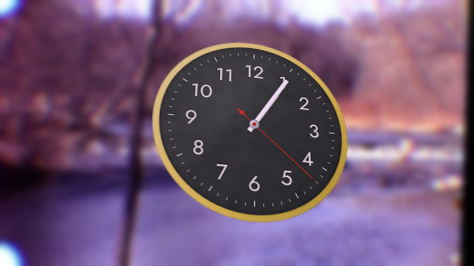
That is 1.05.22
